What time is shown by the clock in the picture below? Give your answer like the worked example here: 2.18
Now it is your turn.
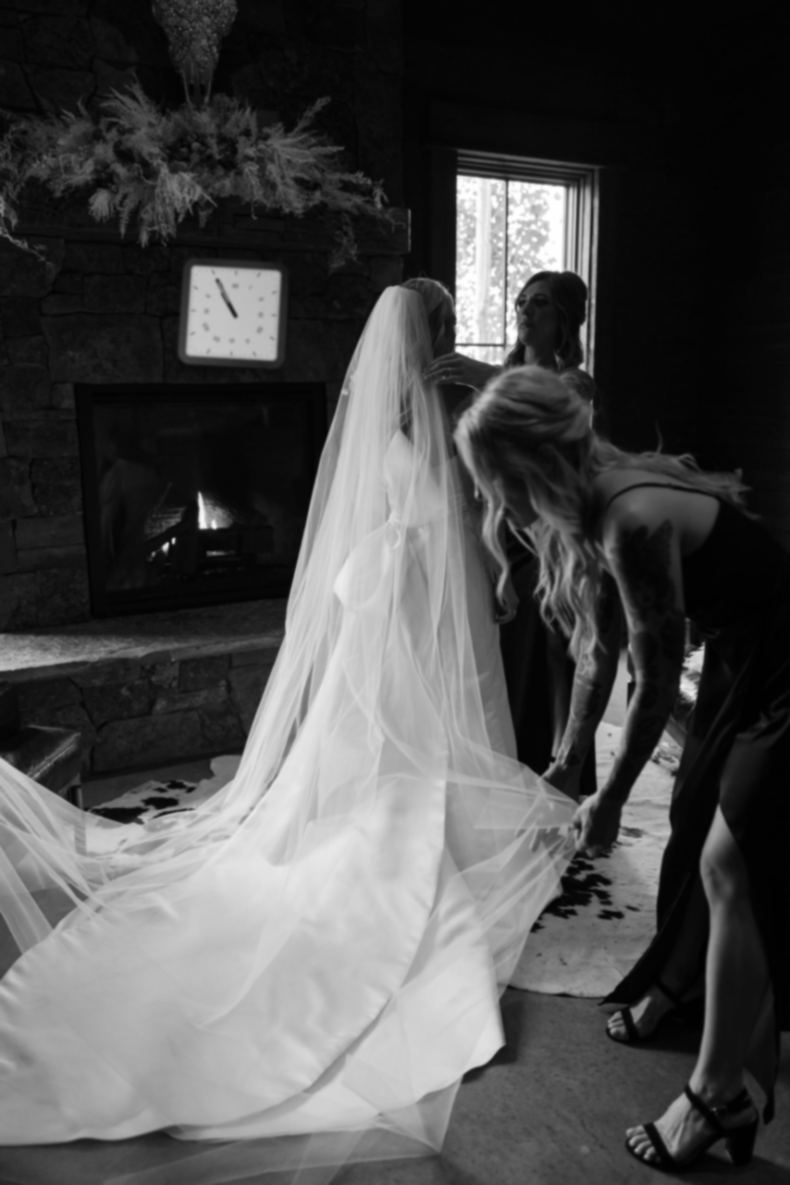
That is 10.55
